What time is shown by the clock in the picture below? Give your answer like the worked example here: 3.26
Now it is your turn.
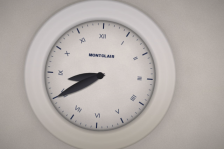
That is 8.40
